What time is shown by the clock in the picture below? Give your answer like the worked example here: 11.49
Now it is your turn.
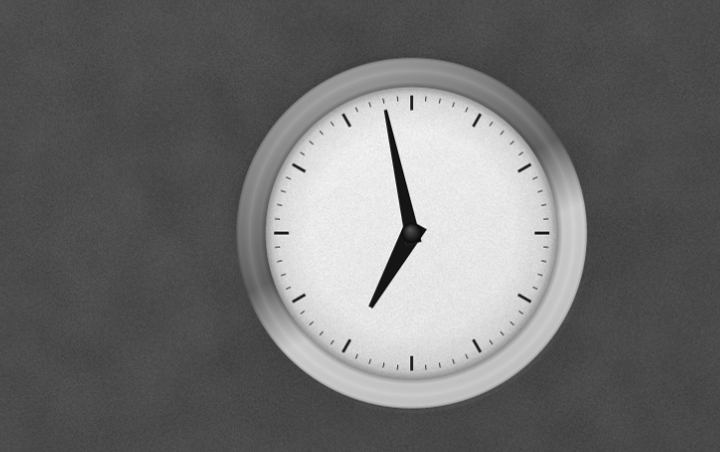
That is 6.58
